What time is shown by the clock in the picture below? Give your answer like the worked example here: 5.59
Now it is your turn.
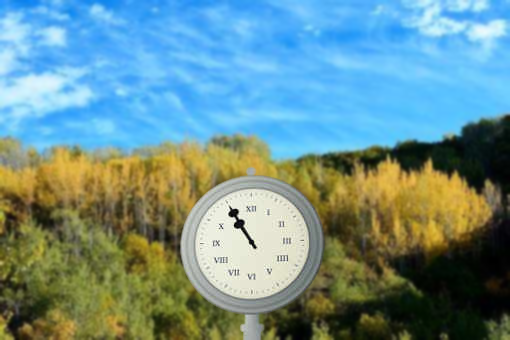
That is 10.55
